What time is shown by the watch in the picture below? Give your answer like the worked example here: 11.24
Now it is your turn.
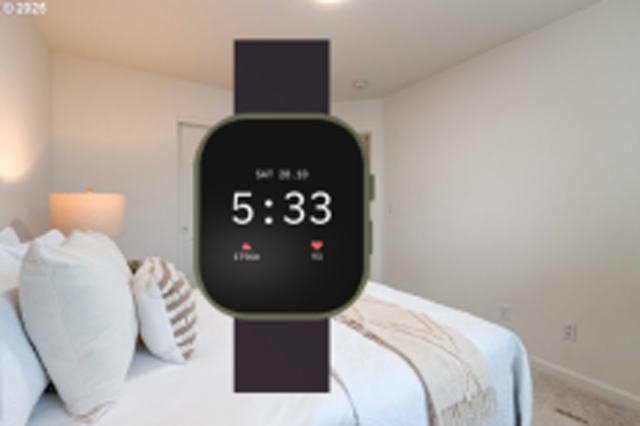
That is 5.33
